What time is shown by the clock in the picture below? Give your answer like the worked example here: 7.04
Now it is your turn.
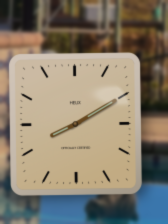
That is 8.10
